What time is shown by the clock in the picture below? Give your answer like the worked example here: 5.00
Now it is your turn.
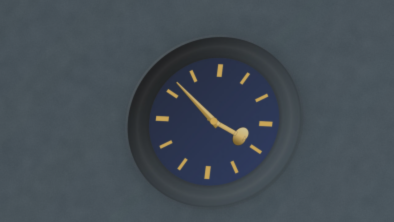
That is 3.52
